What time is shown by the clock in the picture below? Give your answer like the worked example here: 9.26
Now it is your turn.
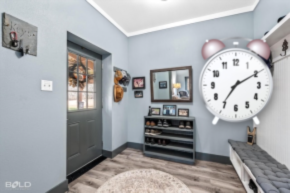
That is 7.10
